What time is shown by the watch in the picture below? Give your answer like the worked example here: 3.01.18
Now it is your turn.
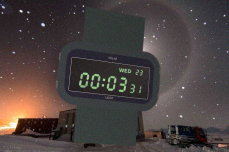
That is 0.03.31
